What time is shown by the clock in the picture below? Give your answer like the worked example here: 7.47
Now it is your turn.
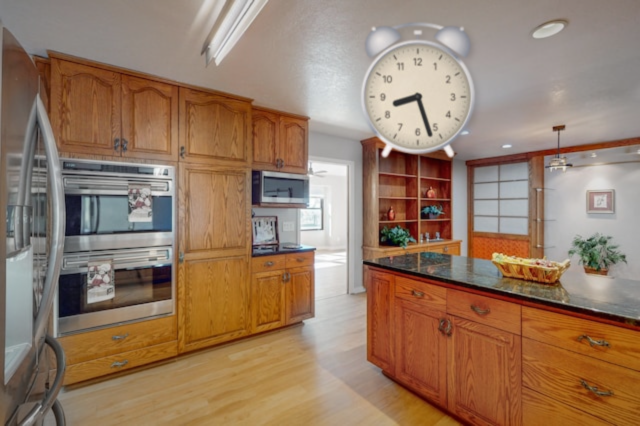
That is 8.27
